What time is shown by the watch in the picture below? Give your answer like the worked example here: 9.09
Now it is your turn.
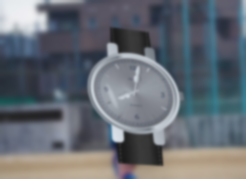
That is 8.02
